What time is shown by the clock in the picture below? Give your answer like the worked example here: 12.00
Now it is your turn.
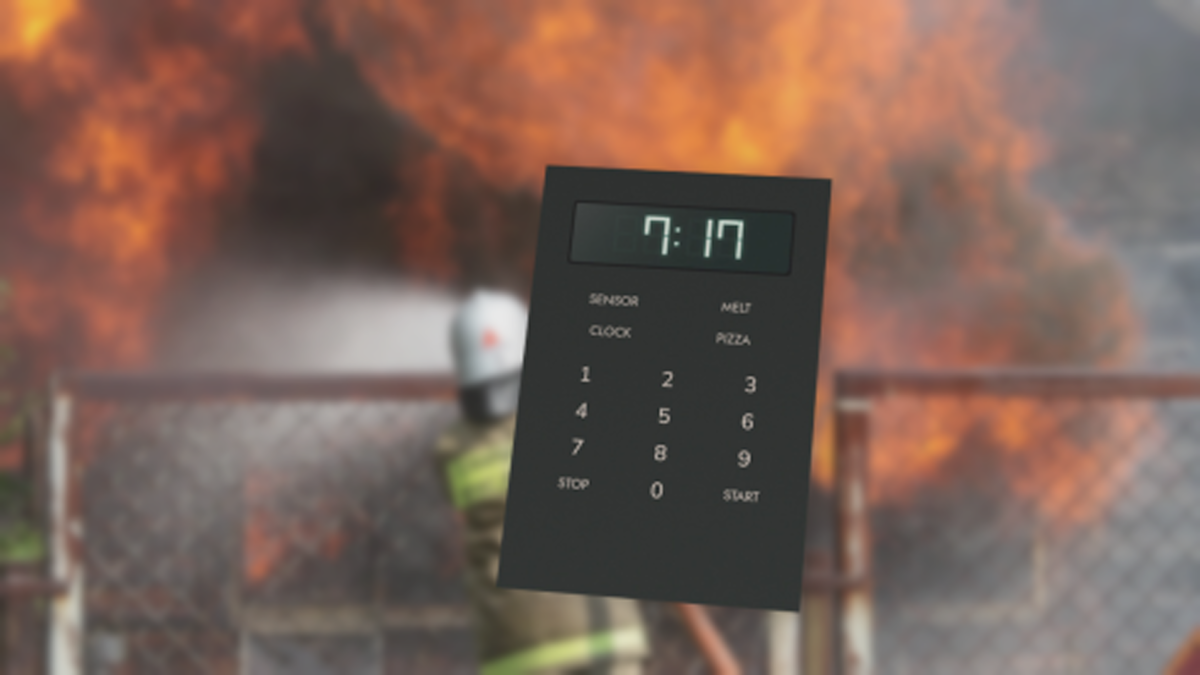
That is 7.17
